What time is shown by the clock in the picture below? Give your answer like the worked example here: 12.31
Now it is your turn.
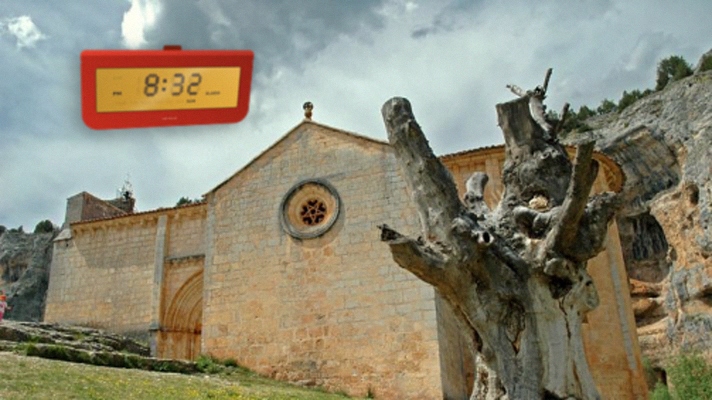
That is 8.32
